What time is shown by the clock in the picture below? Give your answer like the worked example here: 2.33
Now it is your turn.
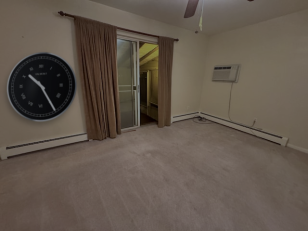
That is 10.25
